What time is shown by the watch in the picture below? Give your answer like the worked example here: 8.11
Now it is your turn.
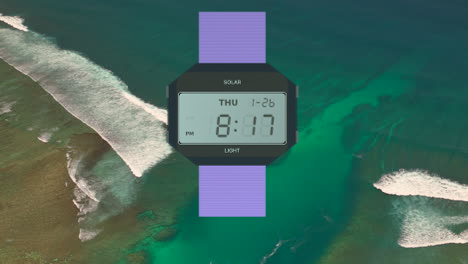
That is 8.17
